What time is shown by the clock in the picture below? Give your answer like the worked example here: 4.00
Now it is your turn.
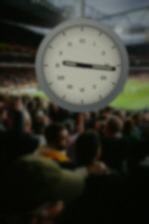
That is 9.16
